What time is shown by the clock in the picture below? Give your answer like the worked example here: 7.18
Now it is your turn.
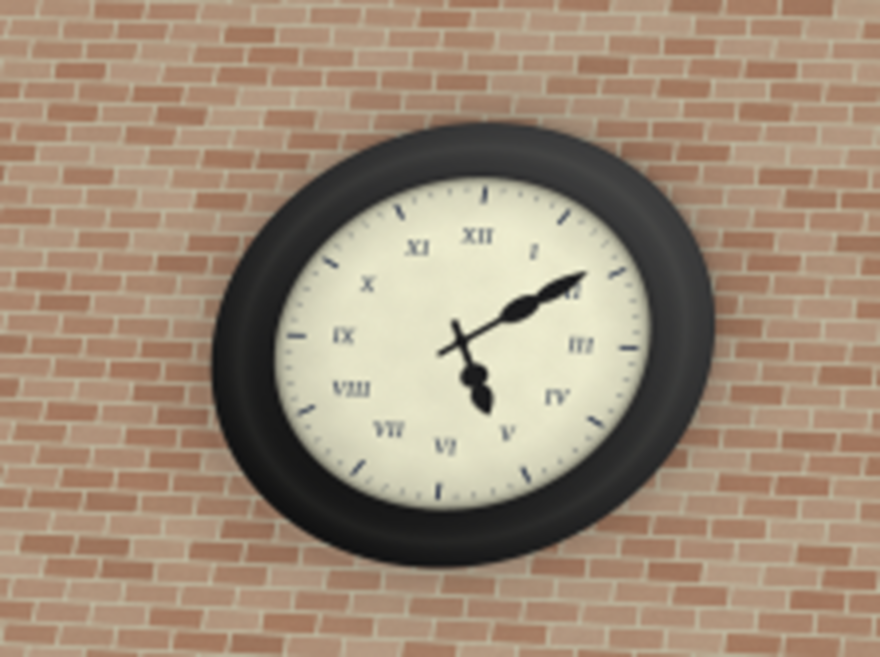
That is 5.09
